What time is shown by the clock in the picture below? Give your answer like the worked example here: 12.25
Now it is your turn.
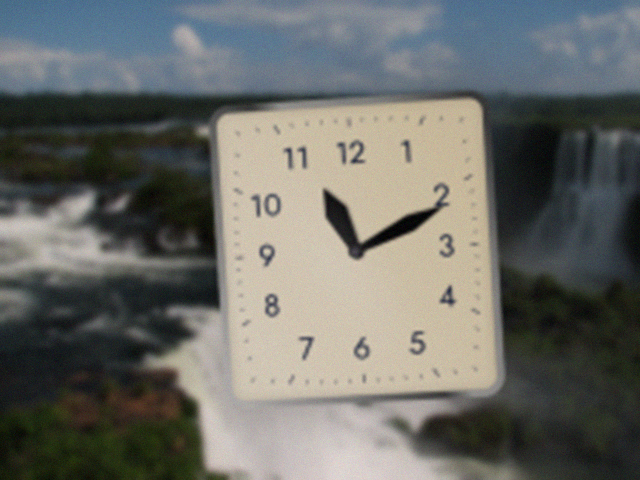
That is 11.11
